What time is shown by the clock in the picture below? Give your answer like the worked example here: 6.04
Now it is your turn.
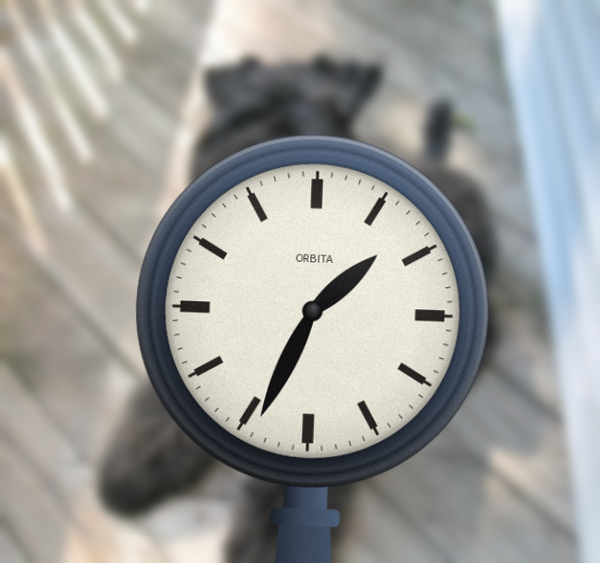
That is 1.34
